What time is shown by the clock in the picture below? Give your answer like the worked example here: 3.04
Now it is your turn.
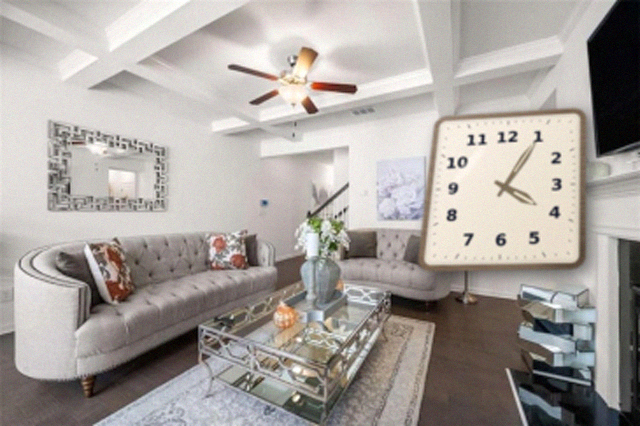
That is 4.05
